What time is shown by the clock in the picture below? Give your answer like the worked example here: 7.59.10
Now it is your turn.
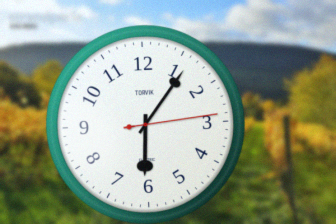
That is 6.06.14
